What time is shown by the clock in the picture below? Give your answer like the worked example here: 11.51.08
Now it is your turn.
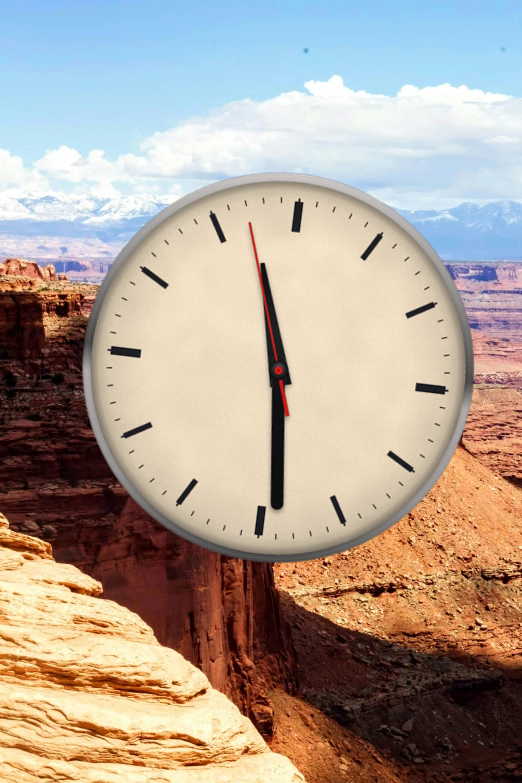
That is 11.28.57
